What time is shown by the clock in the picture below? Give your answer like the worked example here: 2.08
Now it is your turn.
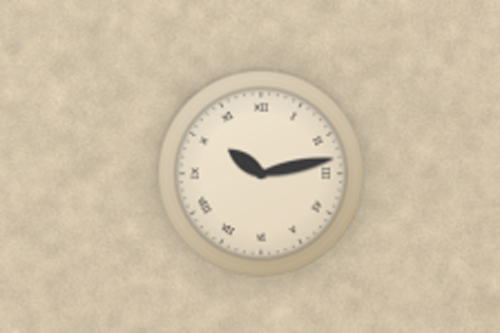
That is 10.13
